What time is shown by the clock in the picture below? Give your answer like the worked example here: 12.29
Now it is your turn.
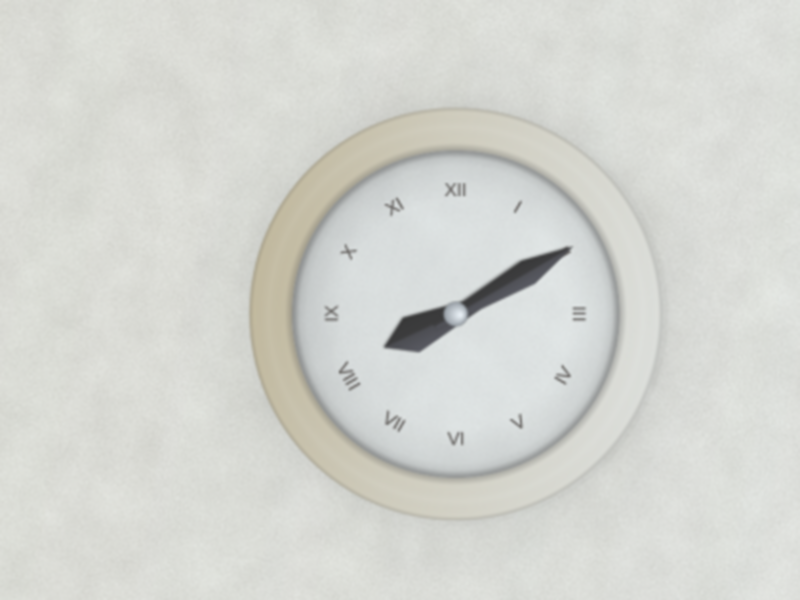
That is 8.10
